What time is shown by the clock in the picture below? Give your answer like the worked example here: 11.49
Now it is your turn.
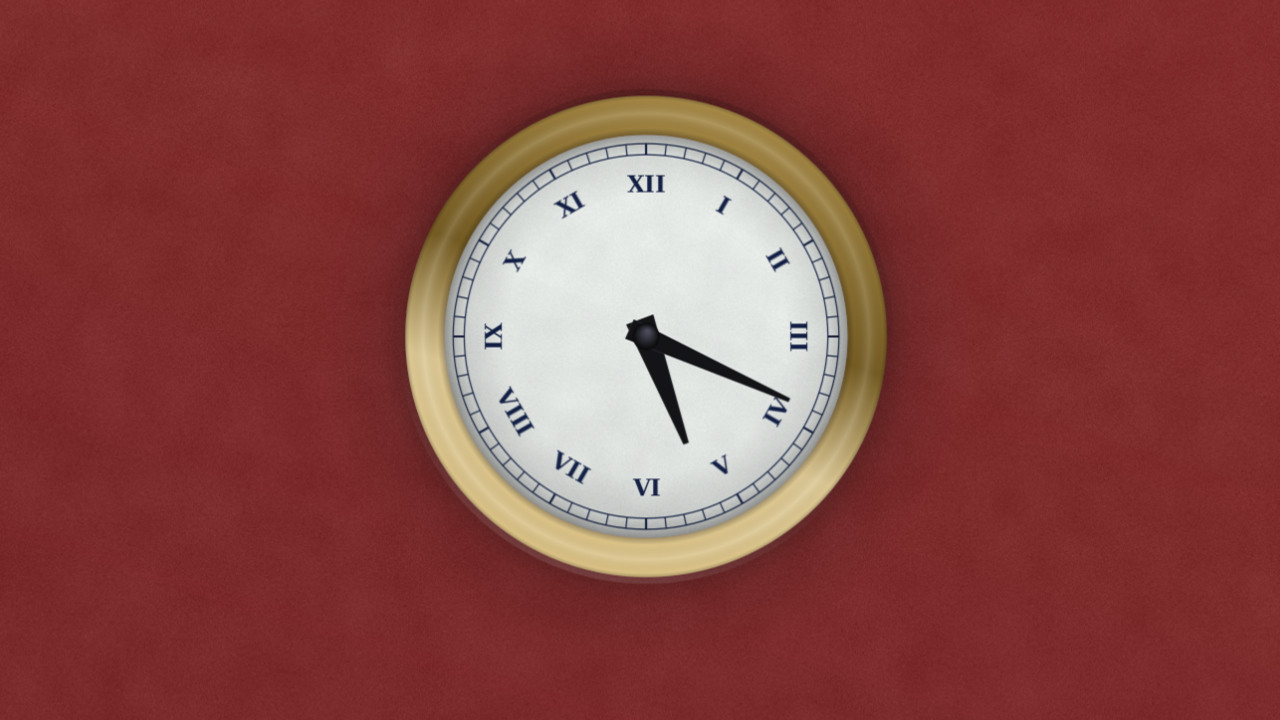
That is 5.19
